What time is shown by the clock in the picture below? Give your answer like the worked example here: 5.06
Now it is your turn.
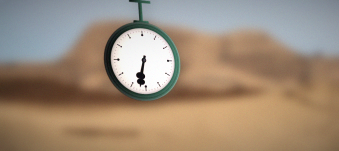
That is 6.32
